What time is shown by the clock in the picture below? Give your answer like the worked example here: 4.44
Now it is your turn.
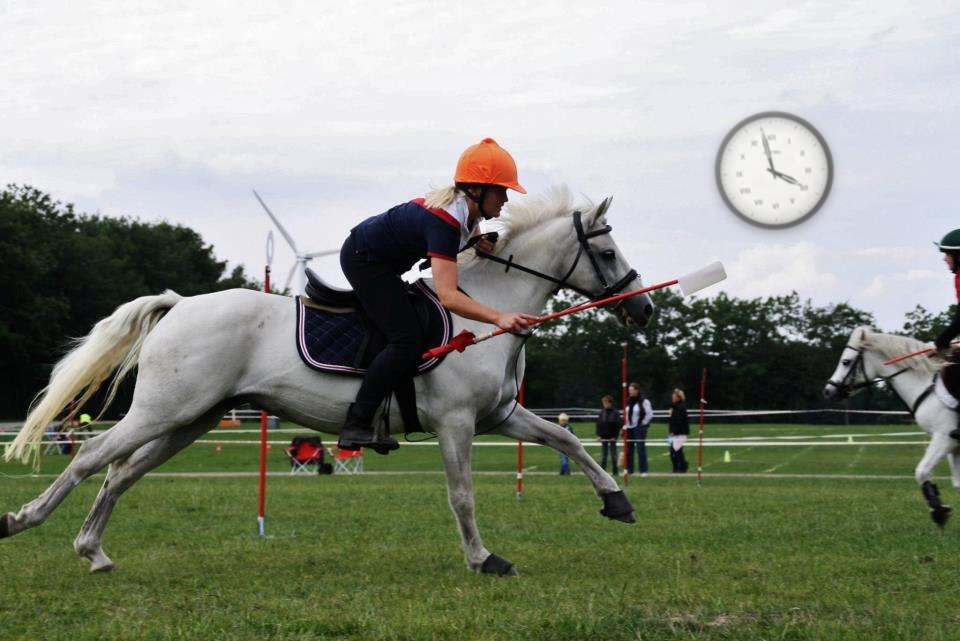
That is 3.58
